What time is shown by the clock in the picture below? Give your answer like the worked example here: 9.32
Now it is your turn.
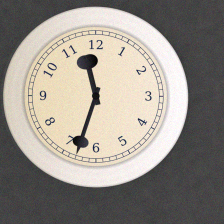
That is 11.33
